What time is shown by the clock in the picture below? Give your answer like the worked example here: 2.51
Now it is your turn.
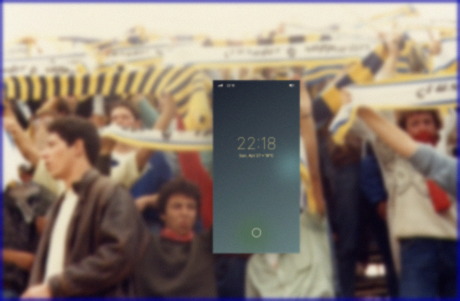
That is 22.18
